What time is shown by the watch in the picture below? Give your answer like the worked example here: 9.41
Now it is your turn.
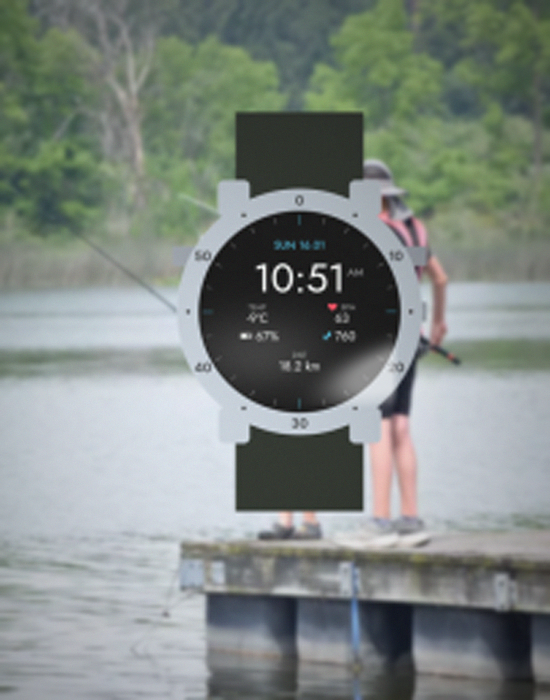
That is 10.51
